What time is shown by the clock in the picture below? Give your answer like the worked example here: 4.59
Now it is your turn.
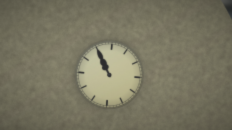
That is 10.55
